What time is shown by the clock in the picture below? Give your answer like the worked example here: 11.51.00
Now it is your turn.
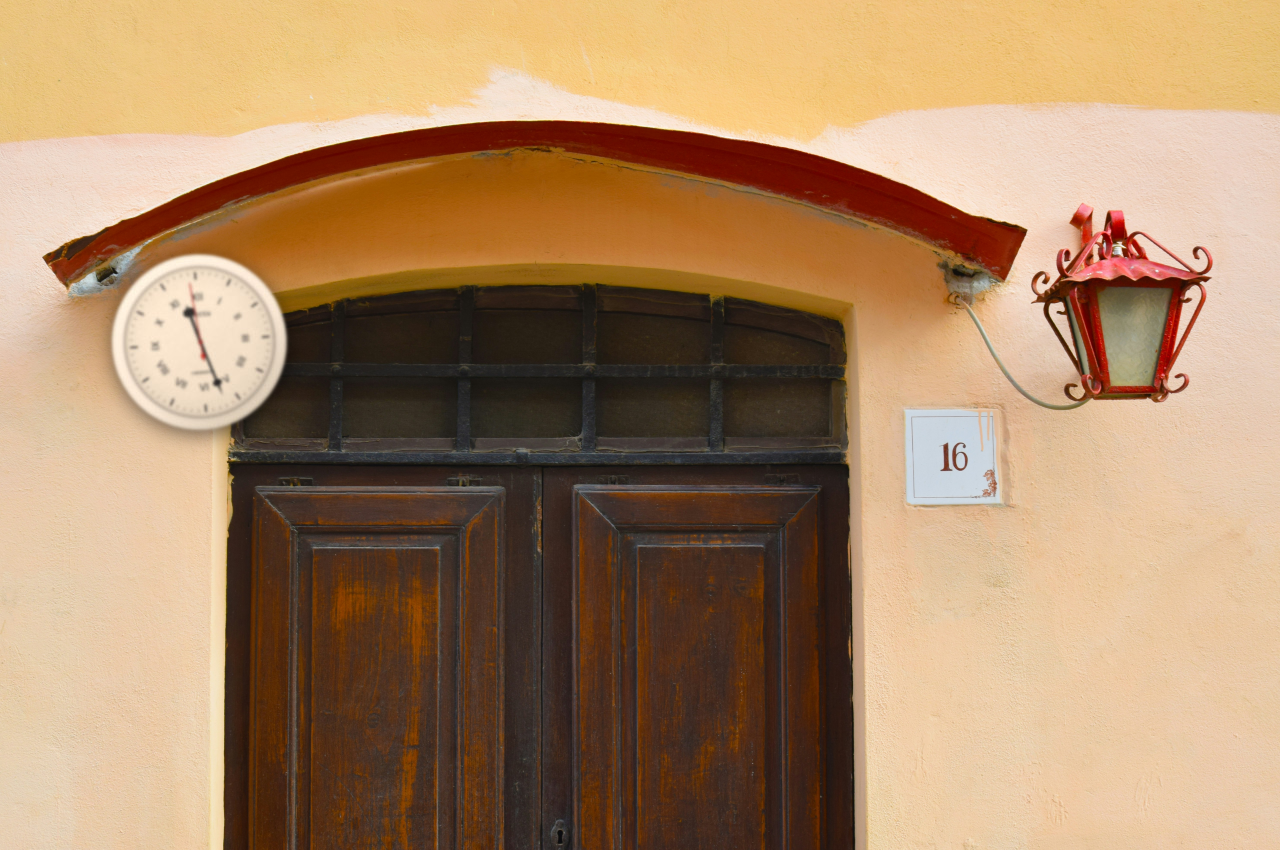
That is 11.26.59
